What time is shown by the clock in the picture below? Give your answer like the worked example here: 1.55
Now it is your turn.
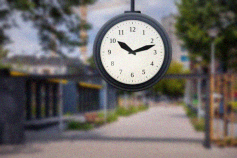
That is 10.12
